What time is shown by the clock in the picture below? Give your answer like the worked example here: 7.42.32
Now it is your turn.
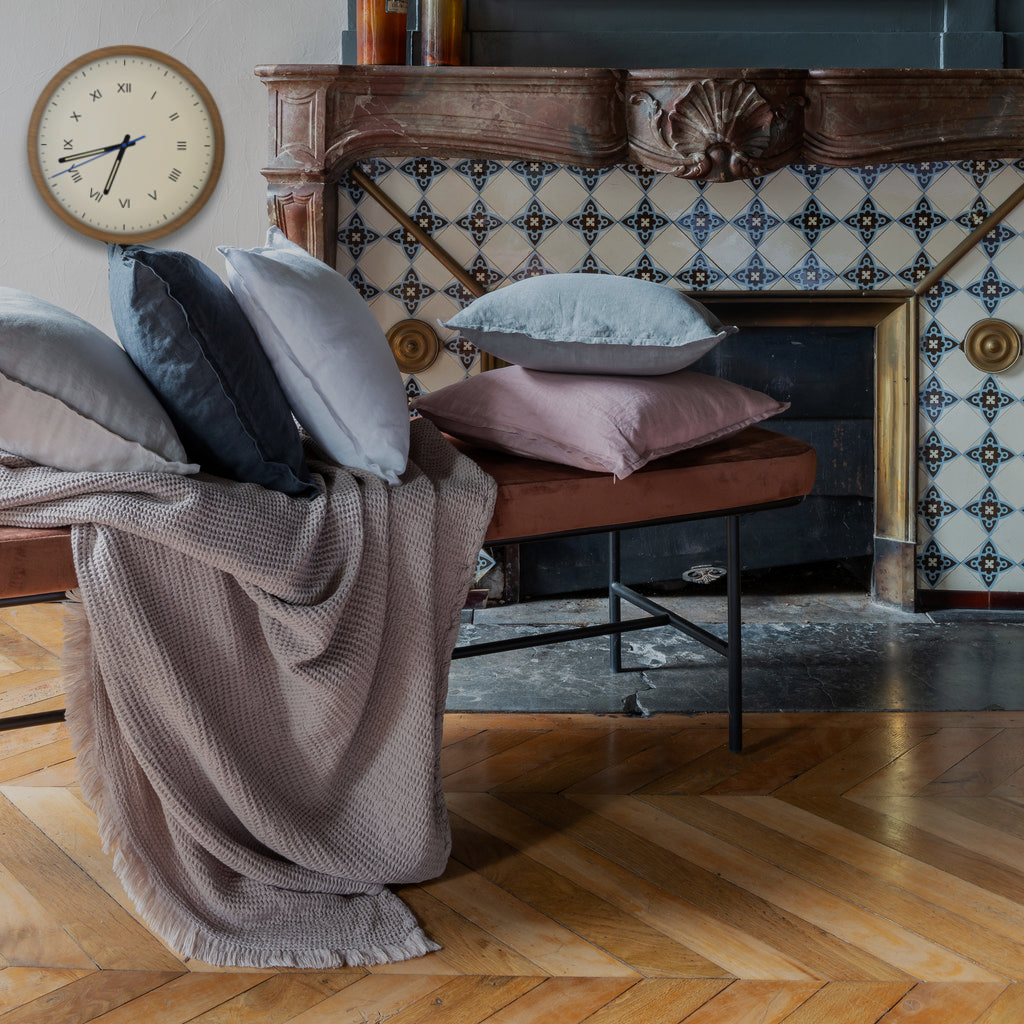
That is 6.42.41
